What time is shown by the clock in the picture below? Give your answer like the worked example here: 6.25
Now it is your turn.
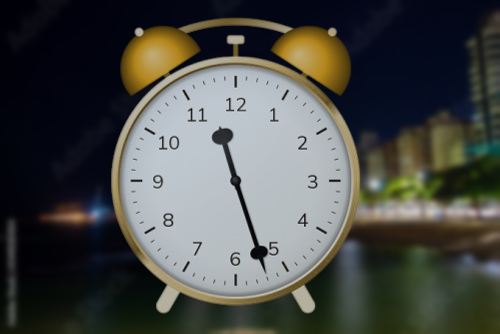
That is 11.27
